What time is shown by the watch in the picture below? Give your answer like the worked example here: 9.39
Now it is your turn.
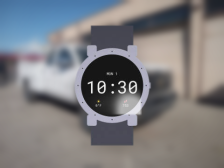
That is 10.30
